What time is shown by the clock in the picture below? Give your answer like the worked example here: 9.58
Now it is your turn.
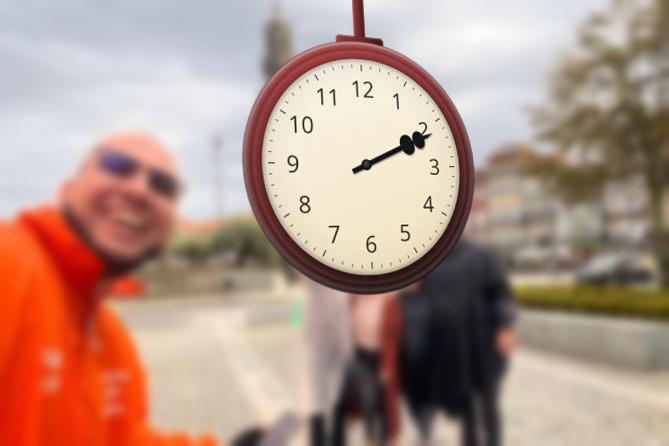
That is 2.11
